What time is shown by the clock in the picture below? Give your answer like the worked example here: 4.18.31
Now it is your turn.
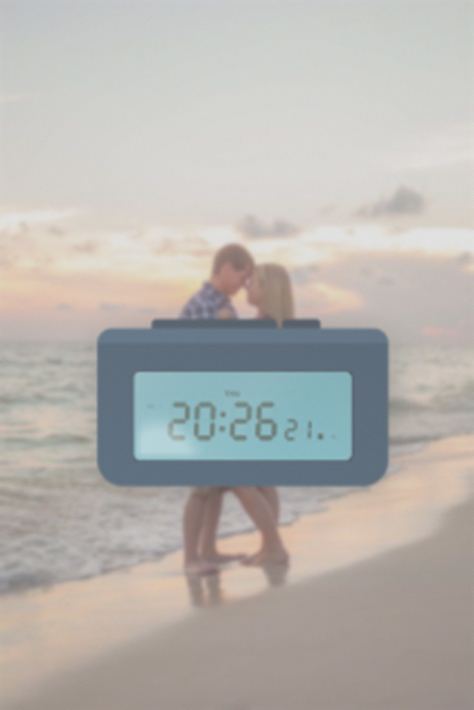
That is 20.26.21
